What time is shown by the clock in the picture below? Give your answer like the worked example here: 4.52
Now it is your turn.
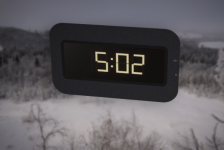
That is 5.02
